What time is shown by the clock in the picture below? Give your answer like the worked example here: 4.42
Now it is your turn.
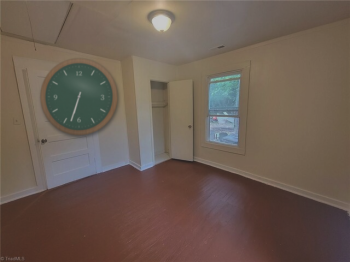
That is 6.33
